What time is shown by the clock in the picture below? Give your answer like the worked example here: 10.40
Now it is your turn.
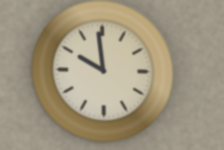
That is 9.59
